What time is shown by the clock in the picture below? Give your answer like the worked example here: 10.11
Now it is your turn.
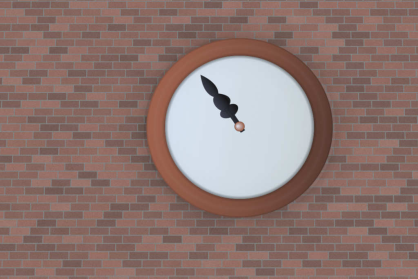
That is 10.54
